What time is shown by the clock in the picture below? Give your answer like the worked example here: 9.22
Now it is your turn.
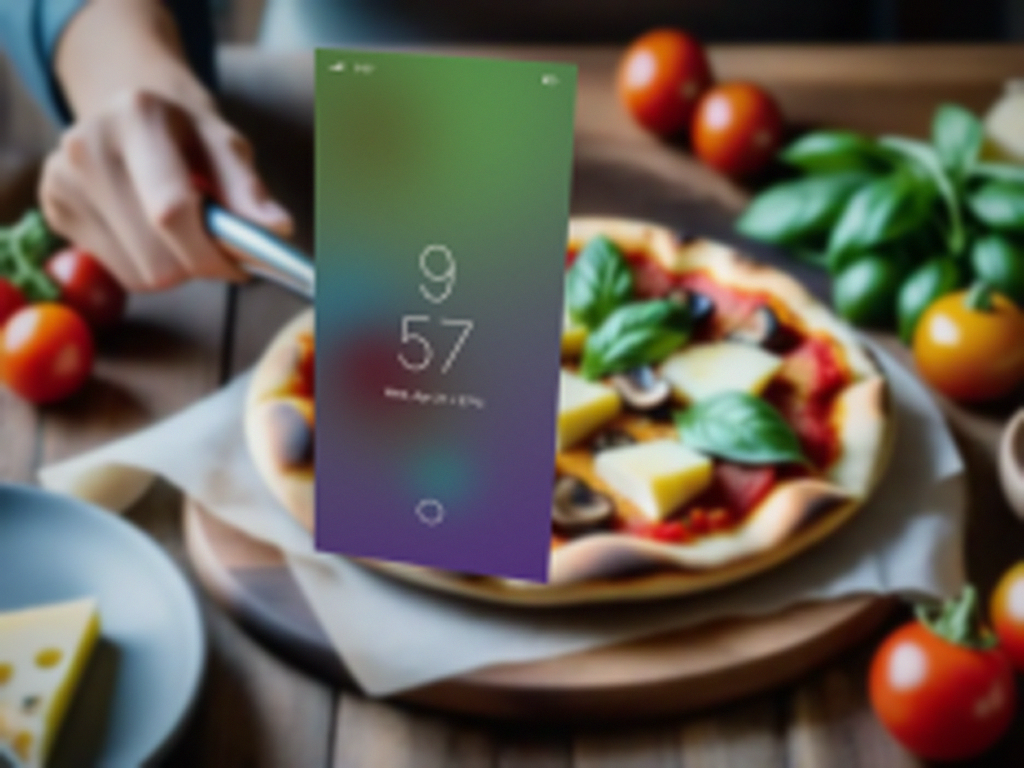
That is 9.57
